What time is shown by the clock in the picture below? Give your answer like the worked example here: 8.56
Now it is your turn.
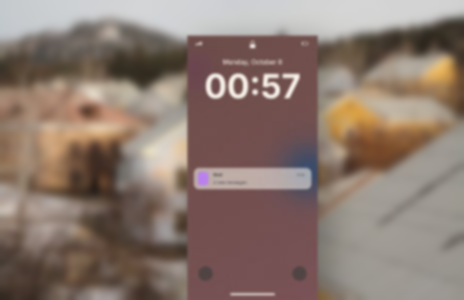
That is 0.57
